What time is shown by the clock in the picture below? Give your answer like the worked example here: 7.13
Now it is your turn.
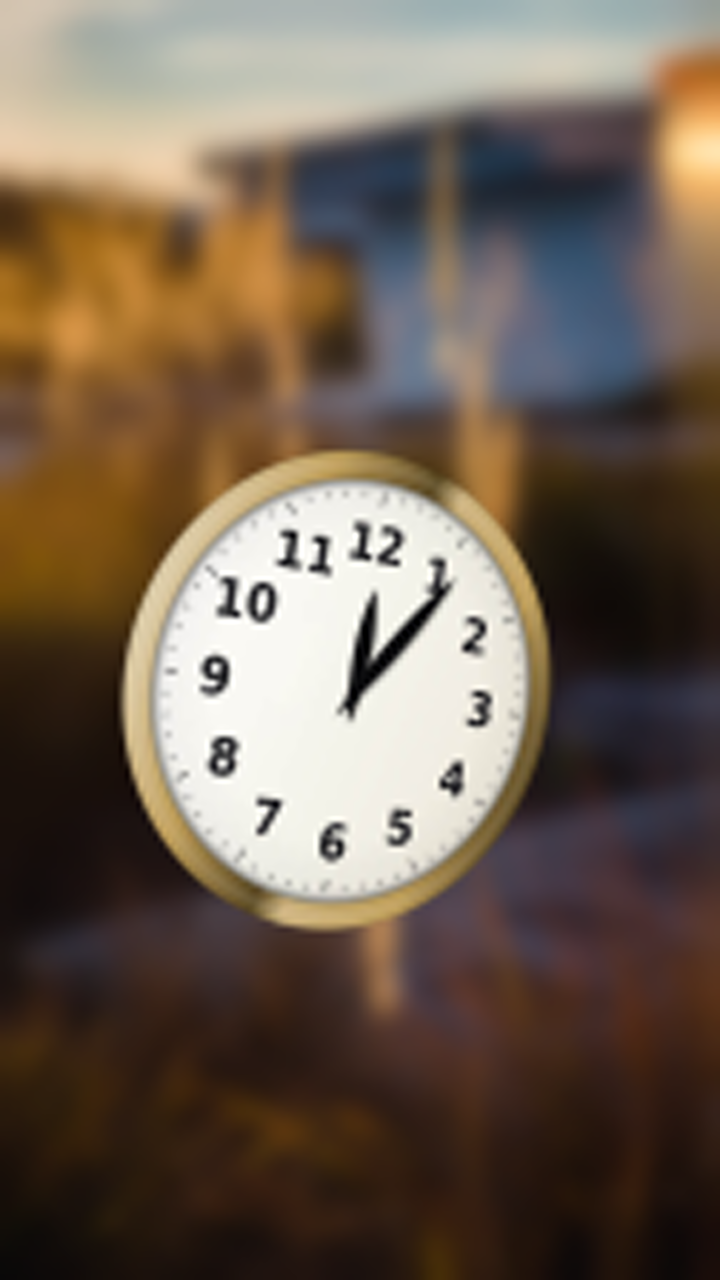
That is 12.06
